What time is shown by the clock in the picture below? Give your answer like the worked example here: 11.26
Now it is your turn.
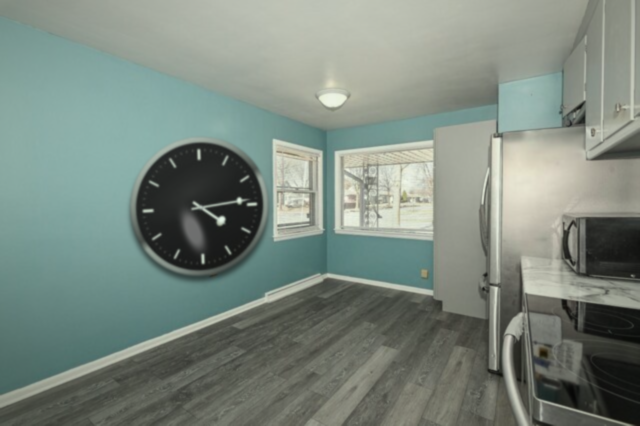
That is 4.14
